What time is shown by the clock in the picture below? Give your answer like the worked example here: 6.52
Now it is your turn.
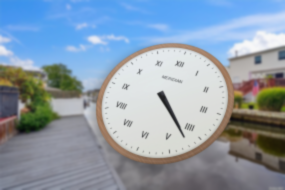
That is 4.22
